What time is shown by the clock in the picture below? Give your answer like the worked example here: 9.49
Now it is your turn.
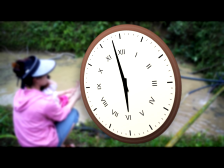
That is 5.58
